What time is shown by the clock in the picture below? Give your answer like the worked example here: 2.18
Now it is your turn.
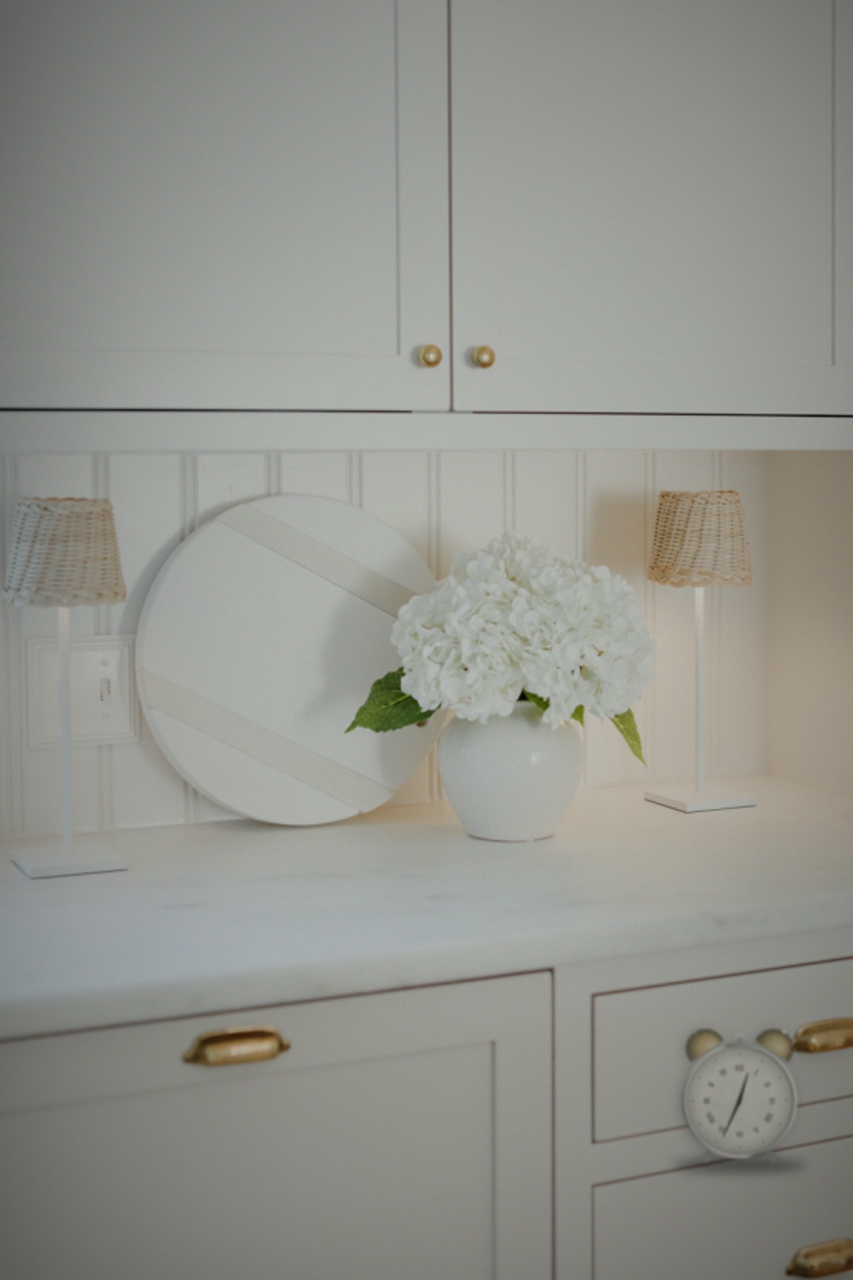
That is 12.34
